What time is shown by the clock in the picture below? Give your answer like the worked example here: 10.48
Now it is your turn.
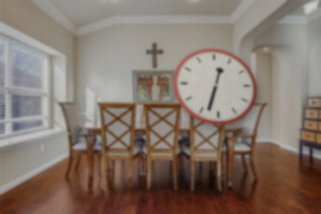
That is 12.33
